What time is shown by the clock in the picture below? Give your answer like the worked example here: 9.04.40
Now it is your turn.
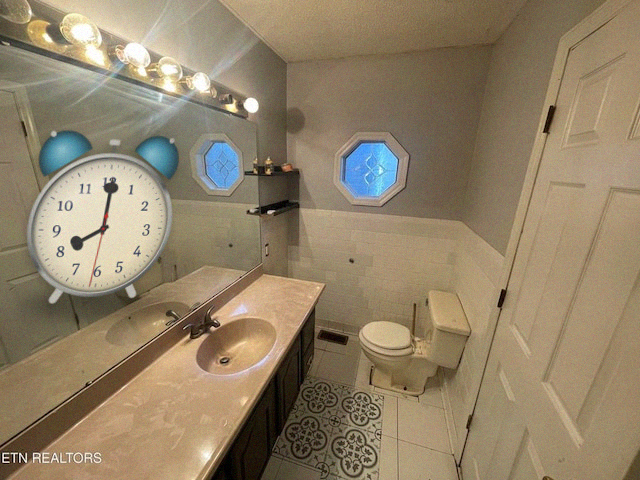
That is 8.00.31
